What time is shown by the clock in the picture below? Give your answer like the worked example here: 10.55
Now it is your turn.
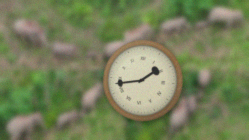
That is 1.43
